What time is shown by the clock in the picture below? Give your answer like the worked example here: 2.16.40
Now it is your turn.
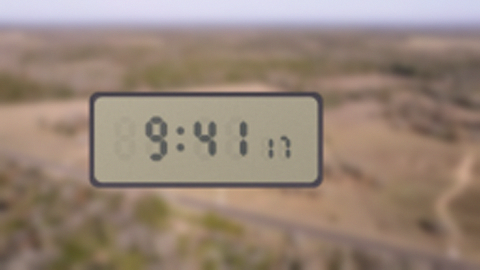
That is 9.41.17
